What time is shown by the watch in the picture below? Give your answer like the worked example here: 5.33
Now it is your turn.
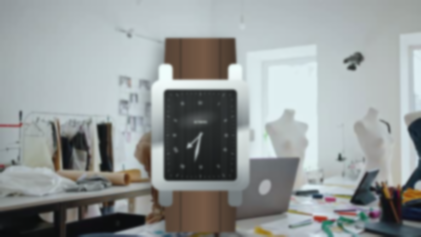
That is 7.32
